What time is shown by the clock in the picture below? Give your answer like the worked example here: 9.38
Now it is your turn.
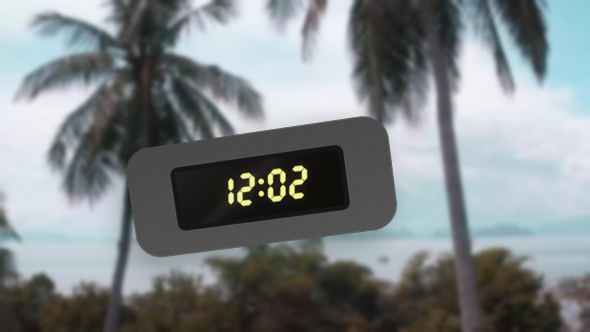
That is 12.02
